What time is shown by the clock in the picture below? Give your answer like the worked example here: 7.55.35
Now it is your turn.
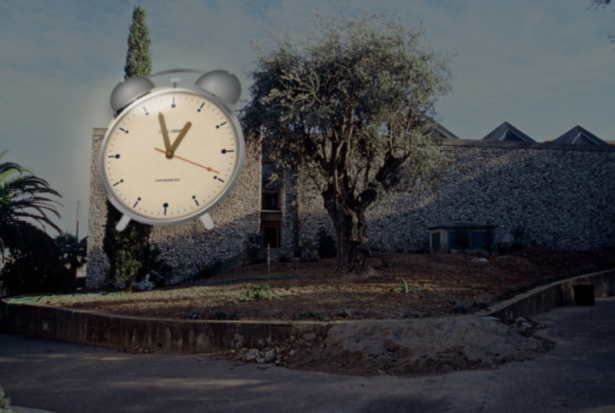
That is 12.57.19
